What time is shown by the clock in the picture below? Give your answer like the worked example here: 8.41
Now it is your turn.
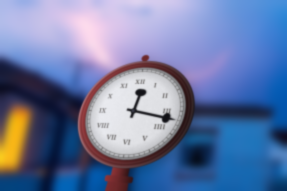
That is 12.17
